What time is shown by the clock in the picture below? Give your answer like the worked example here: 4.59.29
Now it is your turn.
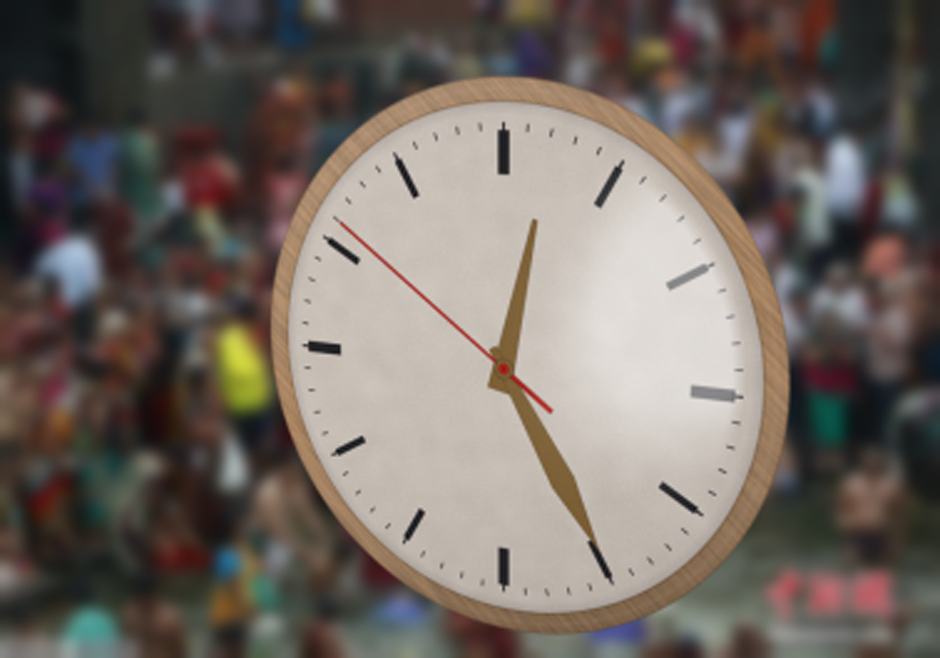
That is 12.24.51
